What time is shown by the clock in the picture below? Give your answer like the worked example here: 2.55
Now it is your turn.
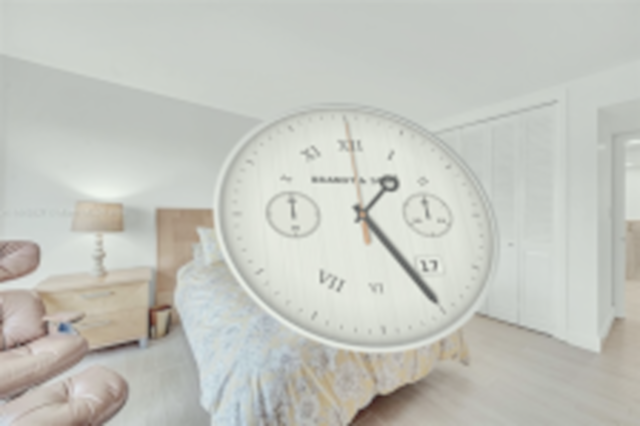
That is 1.25
